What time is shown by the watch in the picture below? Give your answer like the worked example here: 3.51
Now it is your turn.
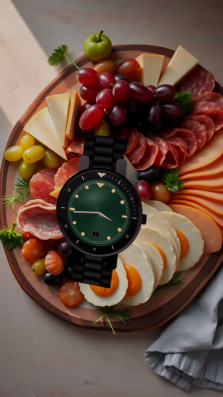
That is 3.44
